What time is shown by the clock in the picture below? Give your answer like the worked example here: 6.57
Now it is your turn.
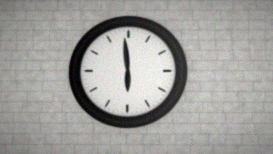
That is 5.59
